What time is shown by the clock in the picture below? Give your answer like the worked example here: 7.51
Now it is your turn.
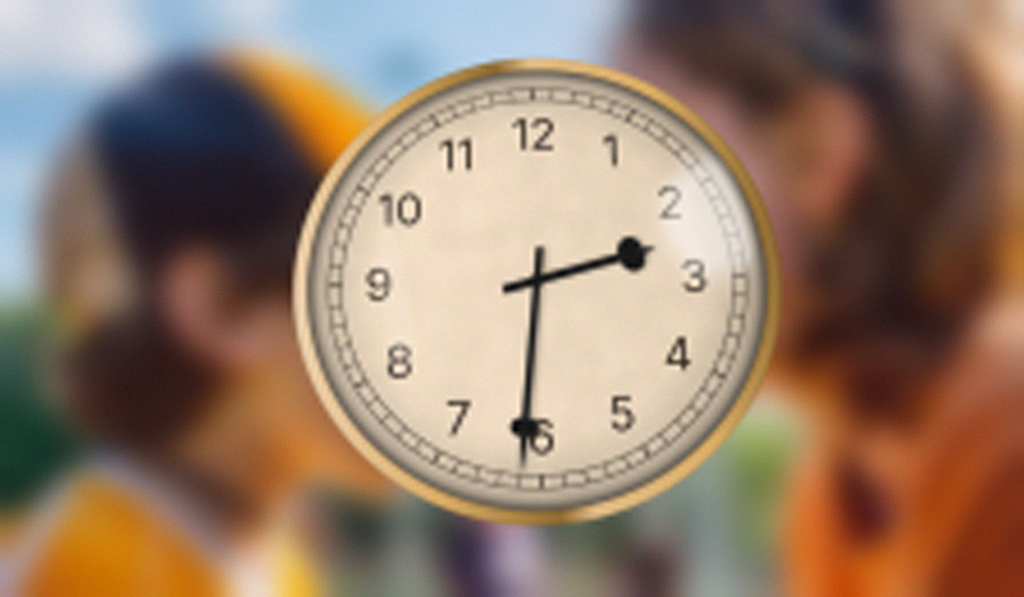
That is 2.31
